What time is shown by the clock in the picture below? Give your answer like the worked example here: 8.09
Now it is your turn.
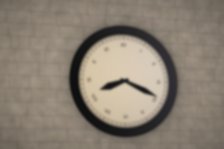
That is 8.19
